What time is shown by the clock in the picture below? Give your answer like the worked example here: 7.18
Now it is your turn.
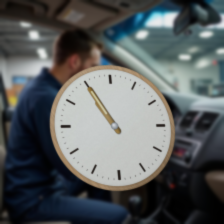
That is 10.55
